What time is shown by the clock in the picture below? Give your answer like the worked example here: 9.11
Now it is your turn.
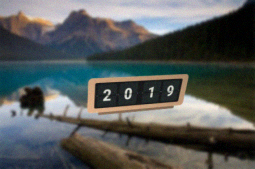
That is 20.19
